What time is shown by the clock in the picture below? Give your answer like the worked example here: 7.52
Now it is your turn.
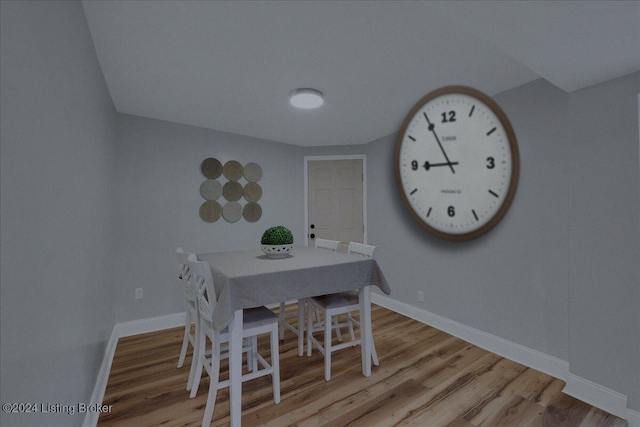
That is 8.55
